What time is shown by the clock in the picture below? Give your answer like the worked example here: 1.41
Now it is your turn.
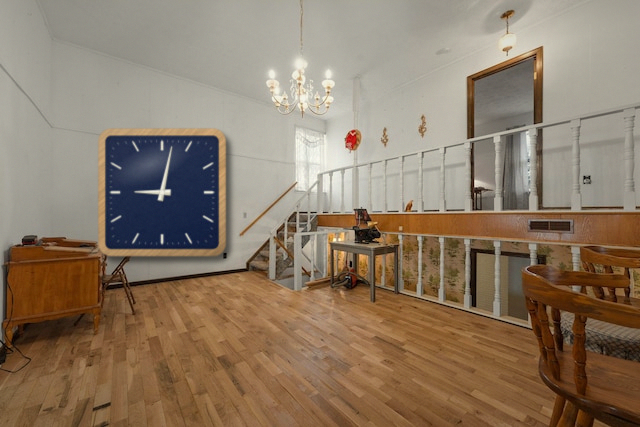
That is 9.02
